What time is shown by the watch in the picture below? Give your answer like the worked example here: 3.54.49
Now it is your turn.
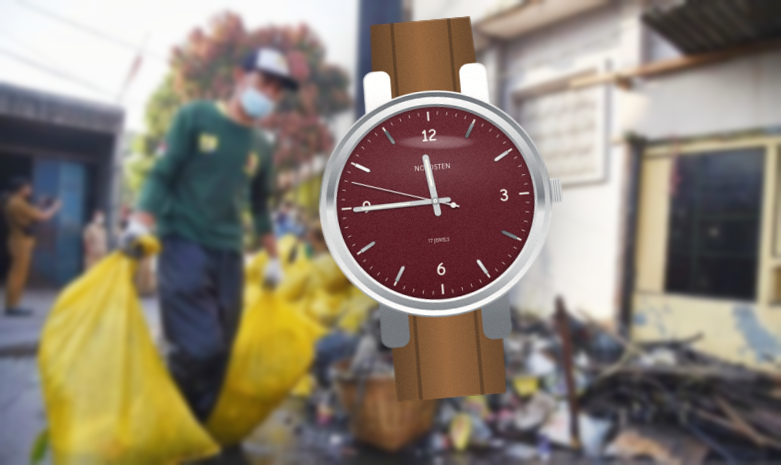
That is 11.44.48
